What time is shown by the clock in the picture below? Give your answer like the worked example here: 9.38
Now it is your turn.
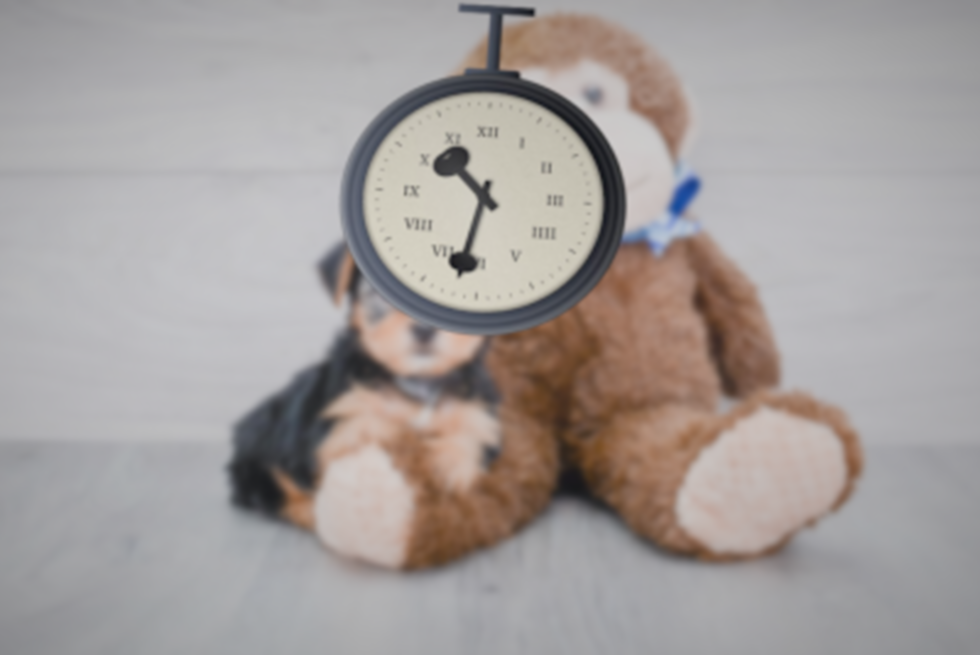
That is 10.32
